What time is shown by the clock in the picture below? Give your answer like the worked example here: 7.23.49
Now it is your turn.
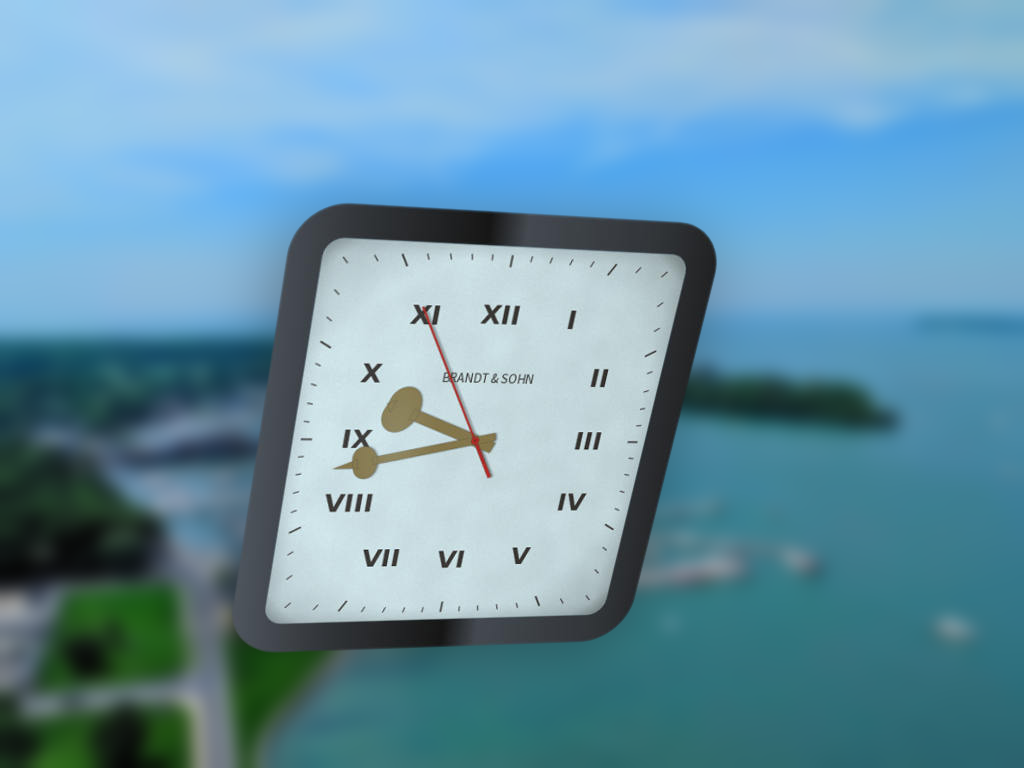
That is 9.42.55
